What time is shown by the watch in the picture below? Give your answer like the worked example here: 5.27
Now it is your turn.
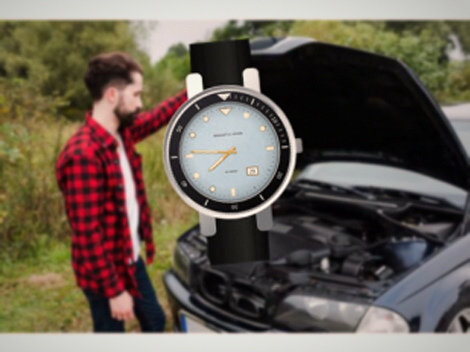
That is 7.46
